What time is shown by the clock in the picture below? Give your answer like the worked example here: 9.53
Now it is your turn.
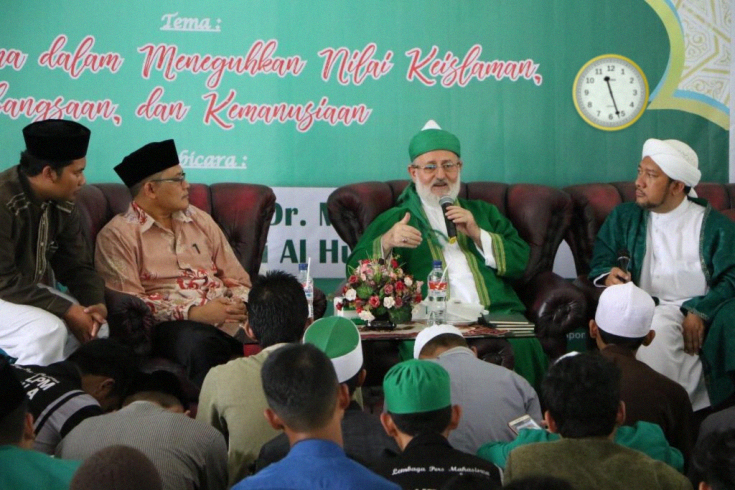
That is 11.27
